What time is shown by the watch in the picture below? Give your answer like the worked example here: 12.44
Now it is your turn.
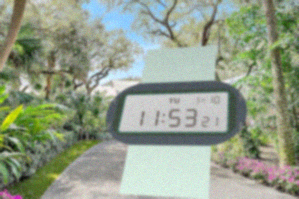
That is 11.53
